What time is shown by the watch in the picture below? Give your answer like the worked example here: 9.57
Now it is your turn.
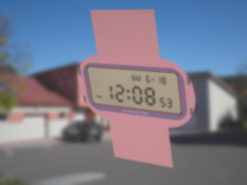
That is 12.08
